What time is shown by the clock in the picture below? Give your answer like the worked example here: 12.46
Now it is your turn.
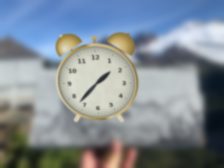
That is 1.37
